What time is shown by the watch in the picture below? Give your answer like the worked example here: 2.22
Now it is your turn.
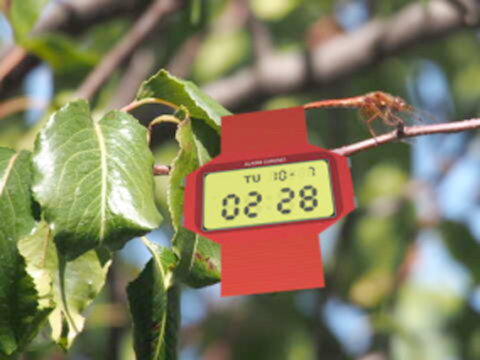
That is 2.28
